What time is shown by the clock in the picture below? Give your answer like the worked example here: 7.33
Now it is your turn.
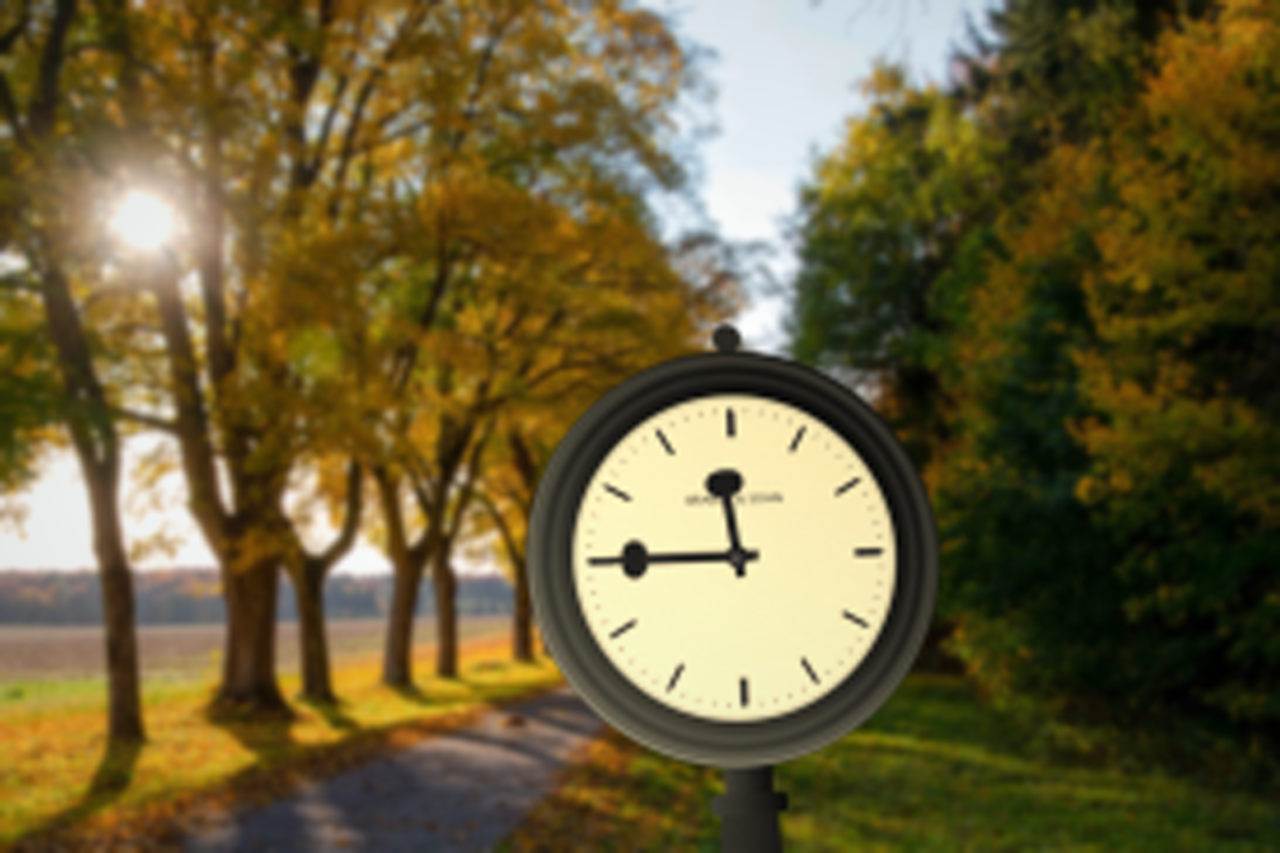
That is 11.45
